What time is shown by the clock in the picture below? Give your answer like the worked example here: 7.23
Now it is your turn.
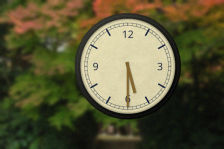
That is 5.30
